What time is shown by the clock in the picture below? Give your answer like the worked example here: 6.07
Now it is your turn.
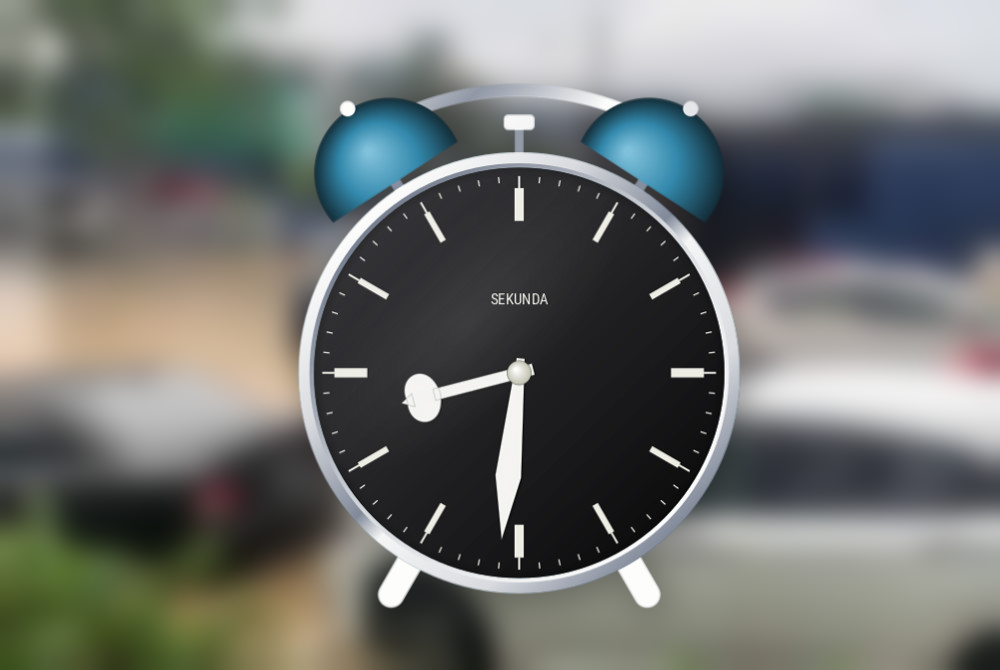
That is 8.31
